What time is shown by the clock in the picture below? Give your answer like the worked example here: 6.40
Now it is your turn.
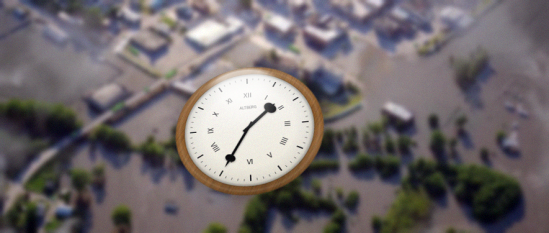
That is 1.35
